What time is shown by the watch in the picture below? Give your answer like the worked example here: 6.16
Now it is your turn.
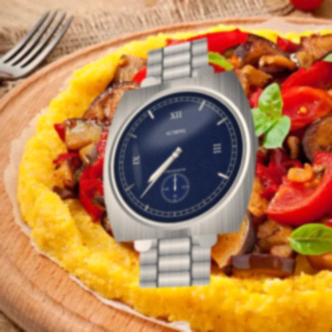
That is 7.37
